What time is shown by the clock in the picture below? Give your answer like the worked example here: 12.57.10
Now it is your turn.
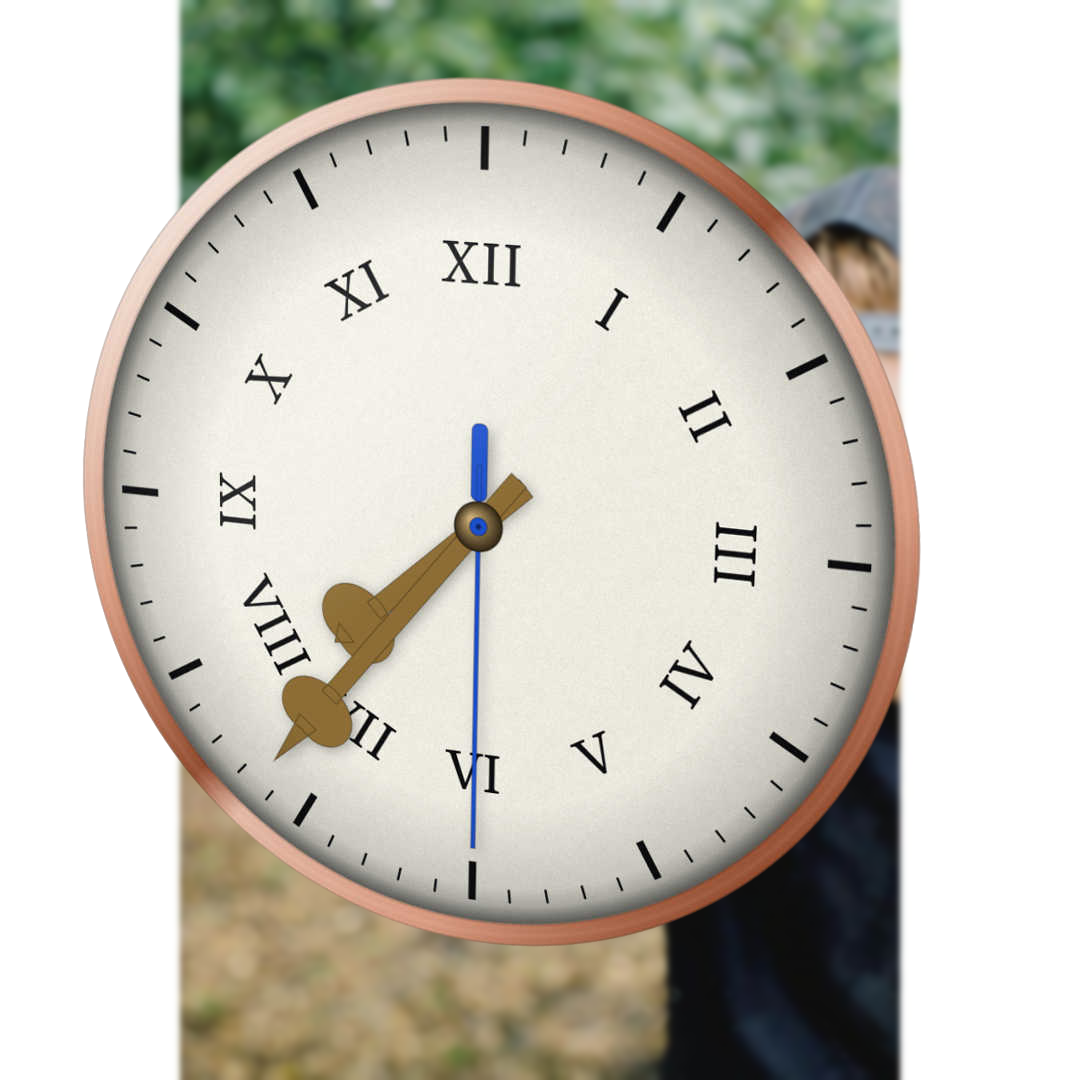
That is 7.36.30
